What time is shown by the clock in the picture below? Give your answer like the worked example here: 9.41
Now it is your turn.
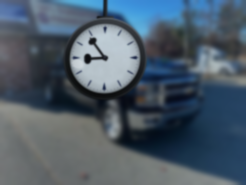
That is 8.54
